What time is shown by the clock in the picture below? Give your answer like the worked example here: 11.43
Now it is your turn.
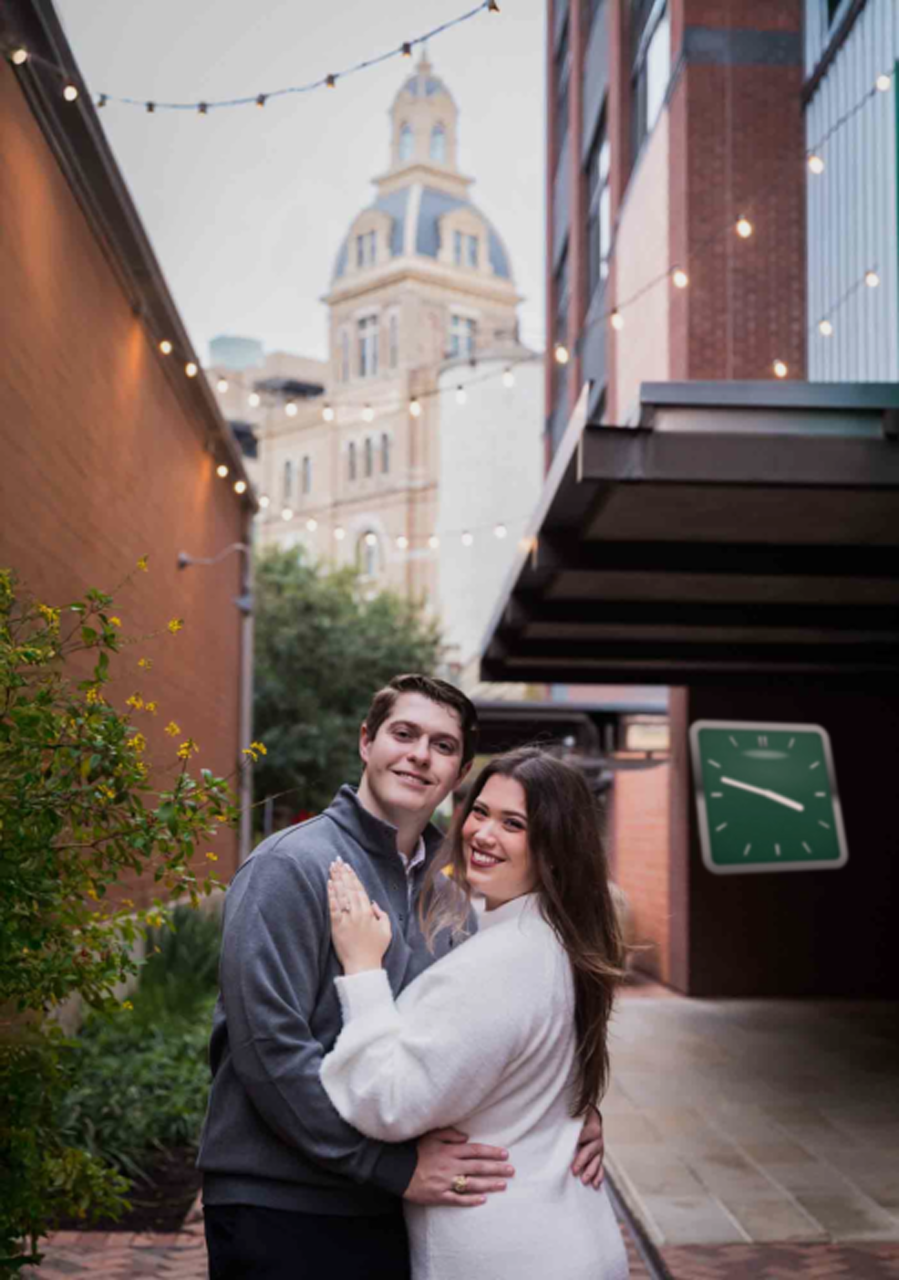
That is 3.48
